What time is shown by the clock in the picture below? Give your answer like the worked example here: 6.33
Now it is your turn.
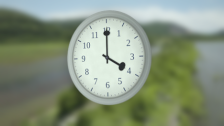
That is 4.00
